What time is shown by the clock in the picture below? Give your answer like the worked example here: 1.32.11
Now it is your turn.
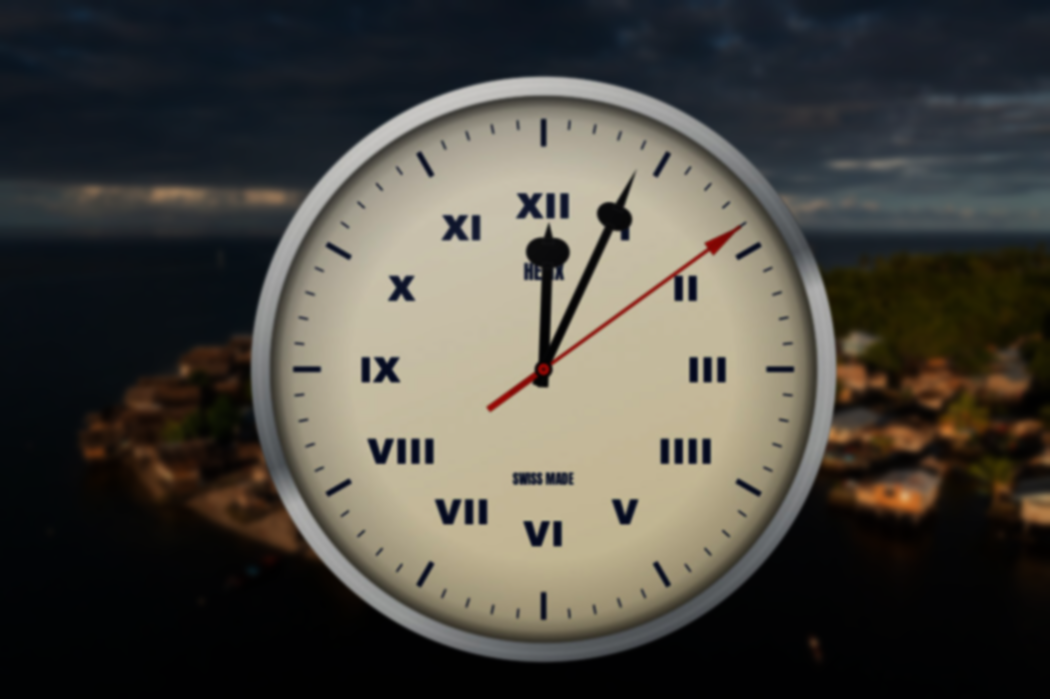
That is 12.04.09
